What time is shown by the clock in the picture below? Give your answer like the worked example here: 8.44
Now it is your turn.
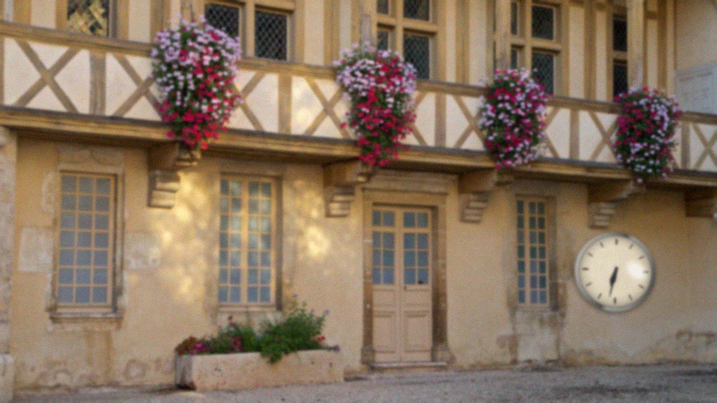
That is 6.32
